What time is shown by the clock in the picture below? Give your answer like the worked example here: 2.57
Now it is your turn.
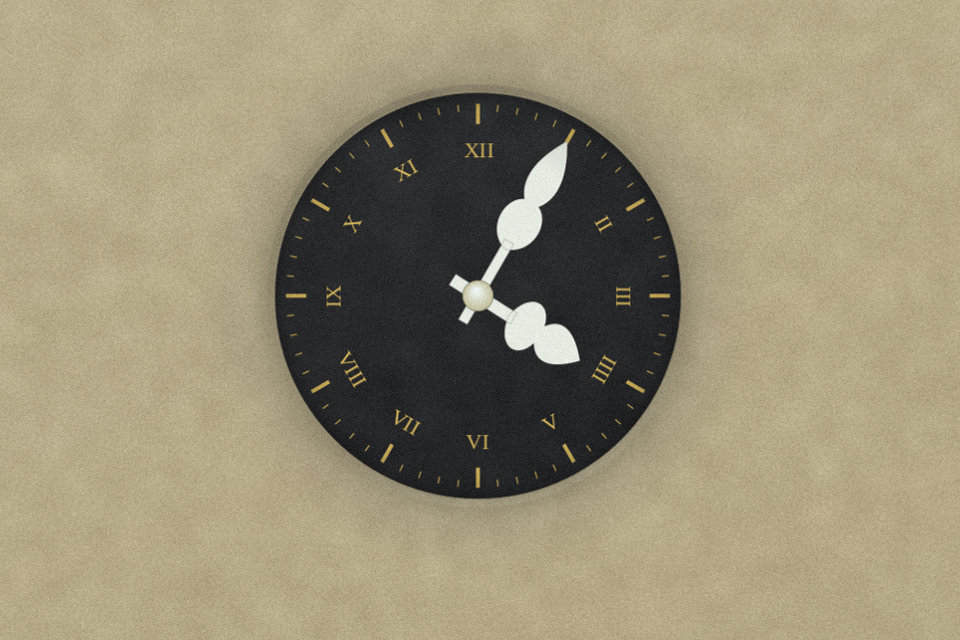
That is 4.05
